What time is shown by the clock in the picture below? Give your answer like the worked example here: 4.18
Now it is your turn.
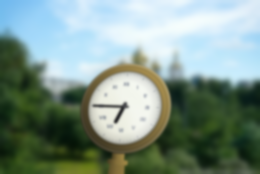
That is 6.45
